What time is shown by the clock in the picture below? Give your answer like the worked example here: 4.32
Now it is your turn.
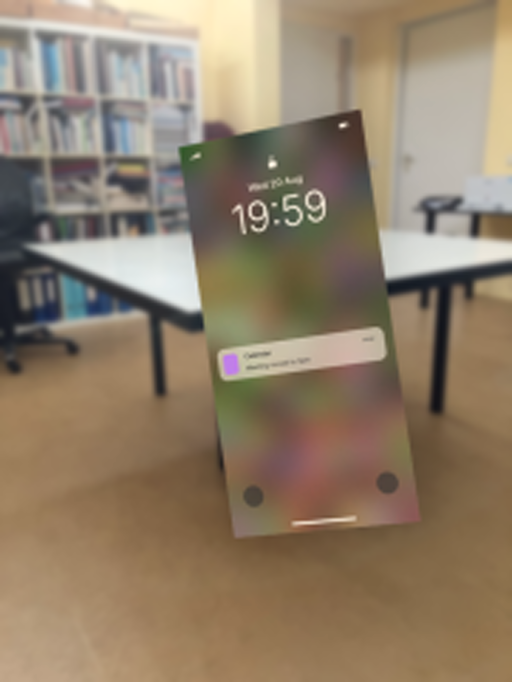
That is 19.59
